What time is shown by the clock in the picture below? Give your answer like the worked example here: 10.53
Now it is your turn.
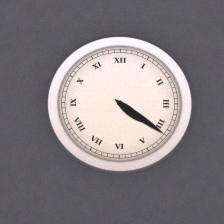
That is 4.21
